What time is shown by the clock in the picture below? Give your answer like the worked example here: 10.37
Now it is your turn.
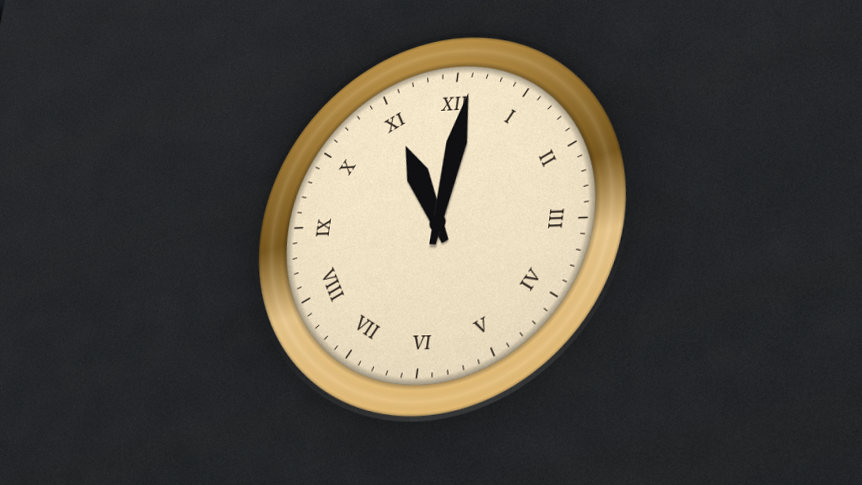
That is 11.01
